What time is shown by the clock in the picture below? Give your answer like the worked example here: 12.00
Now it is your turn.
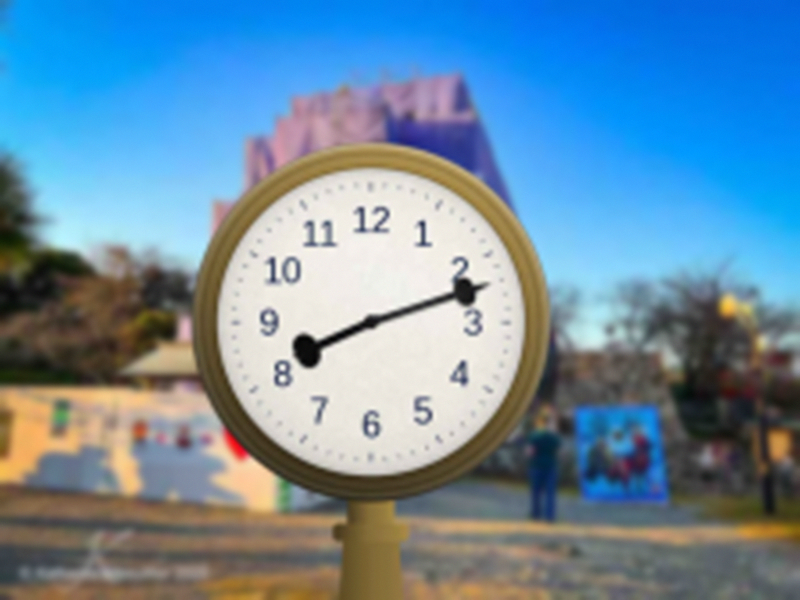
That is 8.12
